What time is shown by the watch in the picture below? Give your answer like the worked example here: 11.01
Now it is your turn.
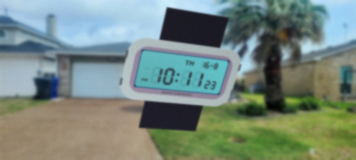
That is 10.11
